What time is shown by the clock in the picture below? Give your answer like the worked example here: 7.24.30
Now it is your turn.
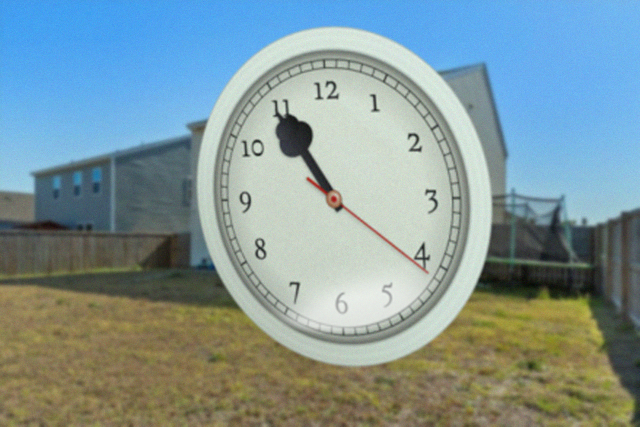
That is 10.54.21
